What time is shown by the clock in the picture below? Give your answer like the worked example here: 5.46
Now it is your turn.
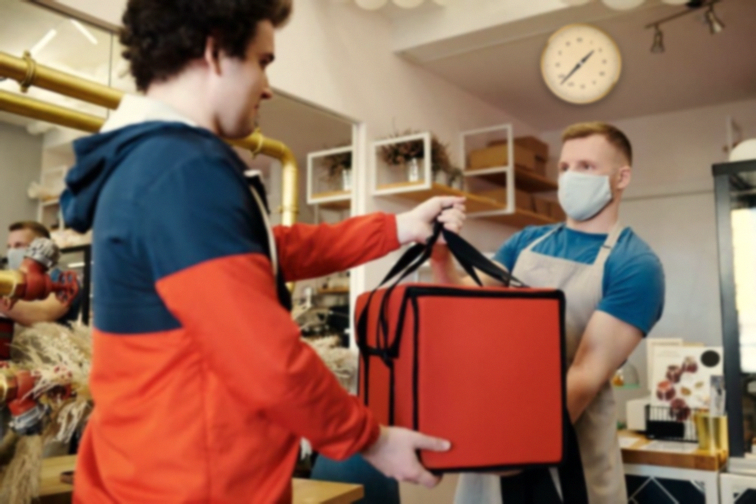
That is 1.38
